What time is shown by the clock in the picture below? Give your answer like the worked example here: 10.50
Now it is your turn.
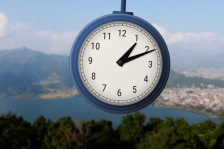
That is 1.11
